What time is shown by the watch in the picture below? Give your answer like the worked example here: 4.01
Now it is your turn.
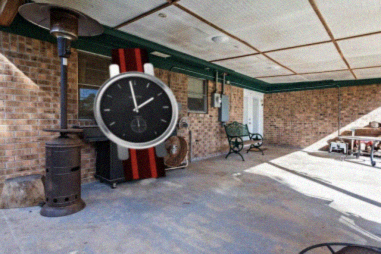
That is 1.59
